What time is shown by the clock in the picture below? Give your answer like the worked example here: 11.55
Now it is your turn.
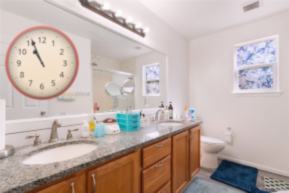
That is 10.56
